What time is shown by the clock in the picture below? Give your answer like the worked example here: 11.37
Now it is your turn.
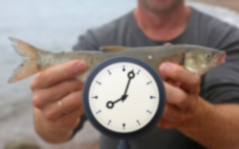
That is 8.03
